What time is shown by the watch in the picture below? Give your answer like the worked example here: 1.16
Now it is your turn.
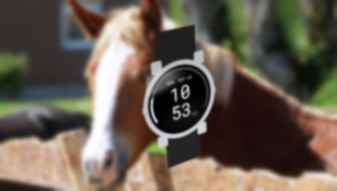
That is 10.53
